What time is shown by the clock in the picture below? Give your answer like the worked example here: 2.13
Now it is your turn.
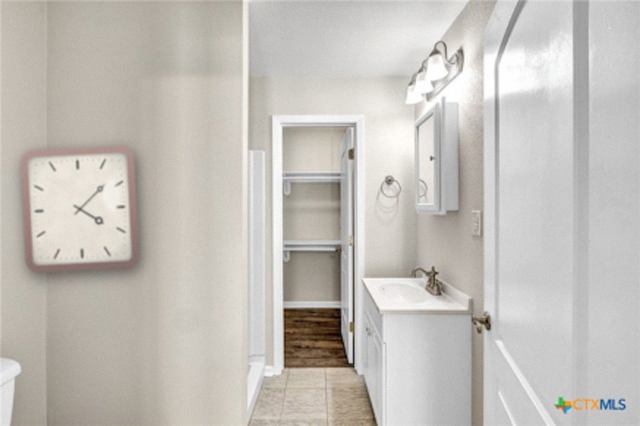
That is 4.08
